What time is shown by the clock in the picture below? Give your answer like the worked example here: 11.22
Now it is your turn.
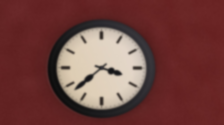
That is 3.38
